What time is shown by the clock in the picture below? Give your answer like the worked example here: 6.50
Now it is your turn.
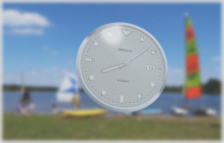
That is 8.08
